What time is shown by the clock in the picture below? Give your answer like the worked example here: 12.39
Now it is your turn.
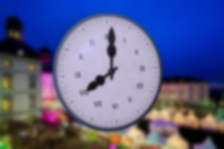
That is 8.01
